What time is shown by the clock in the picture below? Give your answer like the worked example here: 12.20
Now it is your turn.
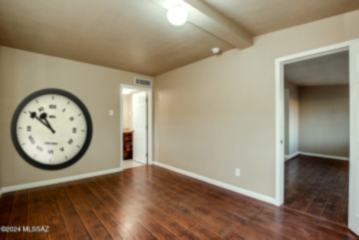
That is 10.51
